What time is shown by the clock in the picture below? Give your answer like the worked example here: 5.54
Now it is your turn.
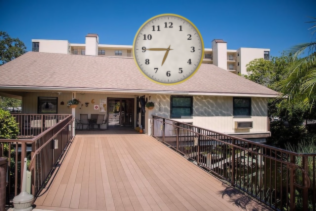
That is 6.45
